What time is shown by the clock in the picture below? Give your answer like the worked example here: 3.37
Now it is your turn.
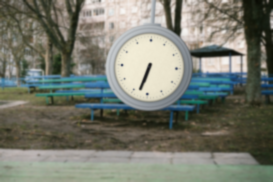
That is 6.33
